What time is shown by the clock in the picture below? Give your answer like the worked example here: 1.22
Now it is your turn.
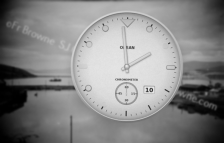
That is 1.59
